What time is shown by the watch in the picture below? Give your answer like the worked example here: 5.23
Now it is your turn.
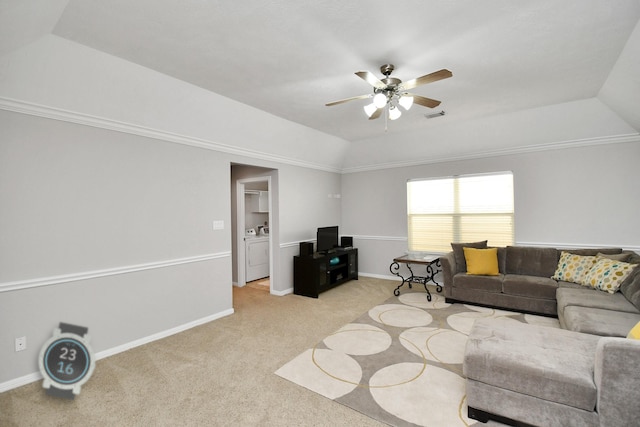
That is 23.16
